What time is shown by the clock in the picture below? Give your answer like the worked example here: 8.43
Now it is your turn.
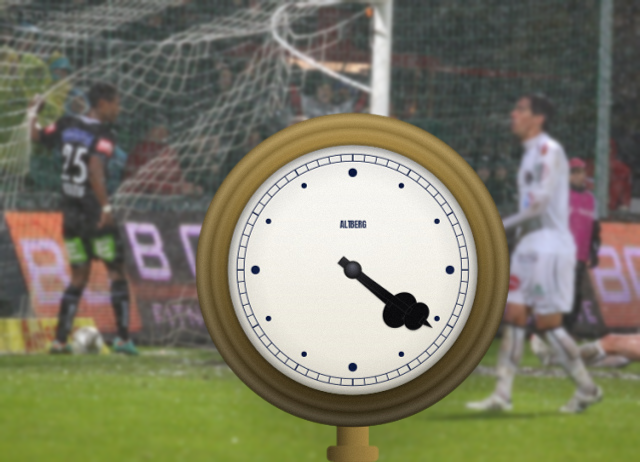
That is 4.21
